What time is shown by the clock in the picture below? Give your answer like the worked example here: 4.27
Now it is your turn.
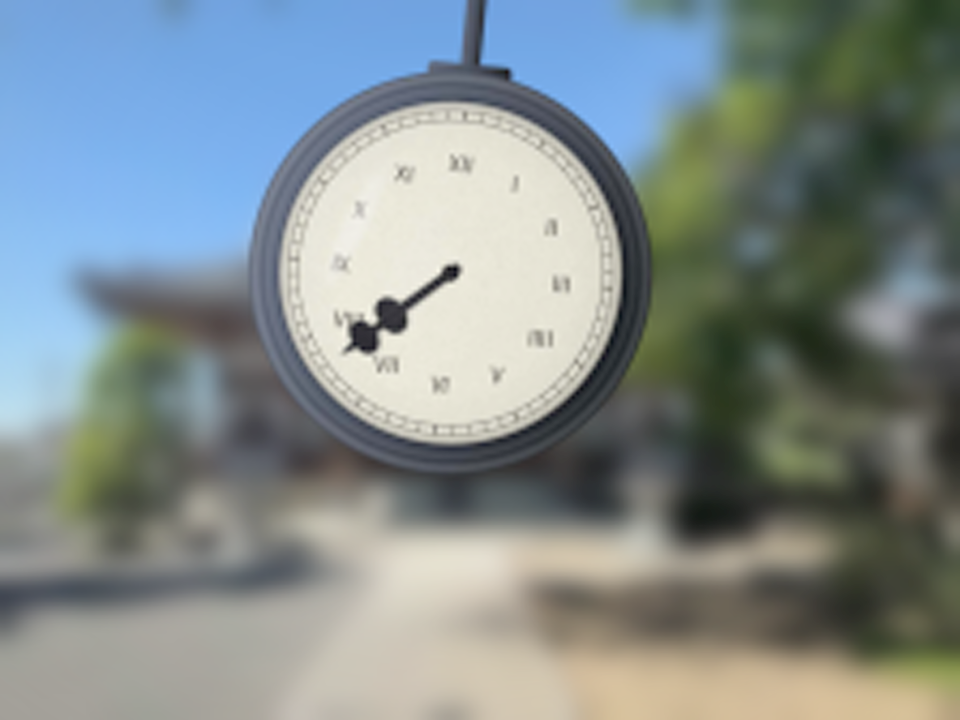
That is 7.38
